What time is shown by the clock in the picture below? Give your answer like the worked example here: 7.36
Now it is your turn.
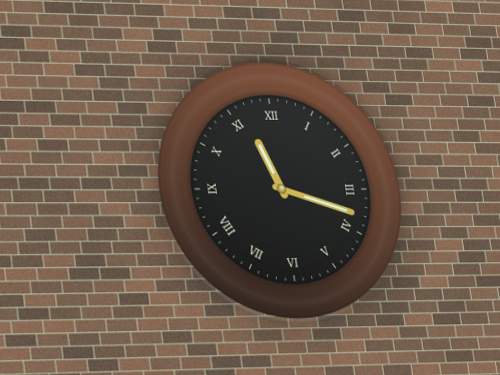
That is 11.18
